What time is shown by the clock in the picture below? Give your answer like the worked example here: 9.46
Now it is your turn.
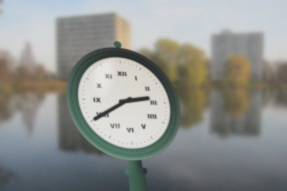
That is 2.40
